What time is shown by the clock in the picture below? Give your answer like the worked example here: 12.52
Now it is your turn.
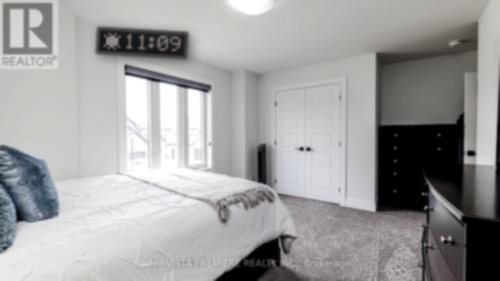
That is 11.09
